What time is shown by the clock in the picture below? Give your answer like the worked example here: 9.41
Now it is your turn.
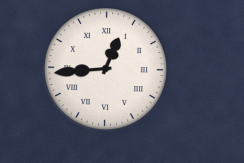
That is 12.44
